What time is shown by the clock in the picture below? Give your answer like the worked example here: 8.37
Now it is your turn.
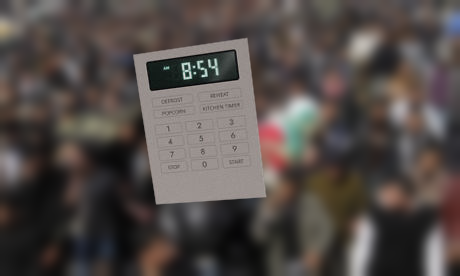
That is 8.54
